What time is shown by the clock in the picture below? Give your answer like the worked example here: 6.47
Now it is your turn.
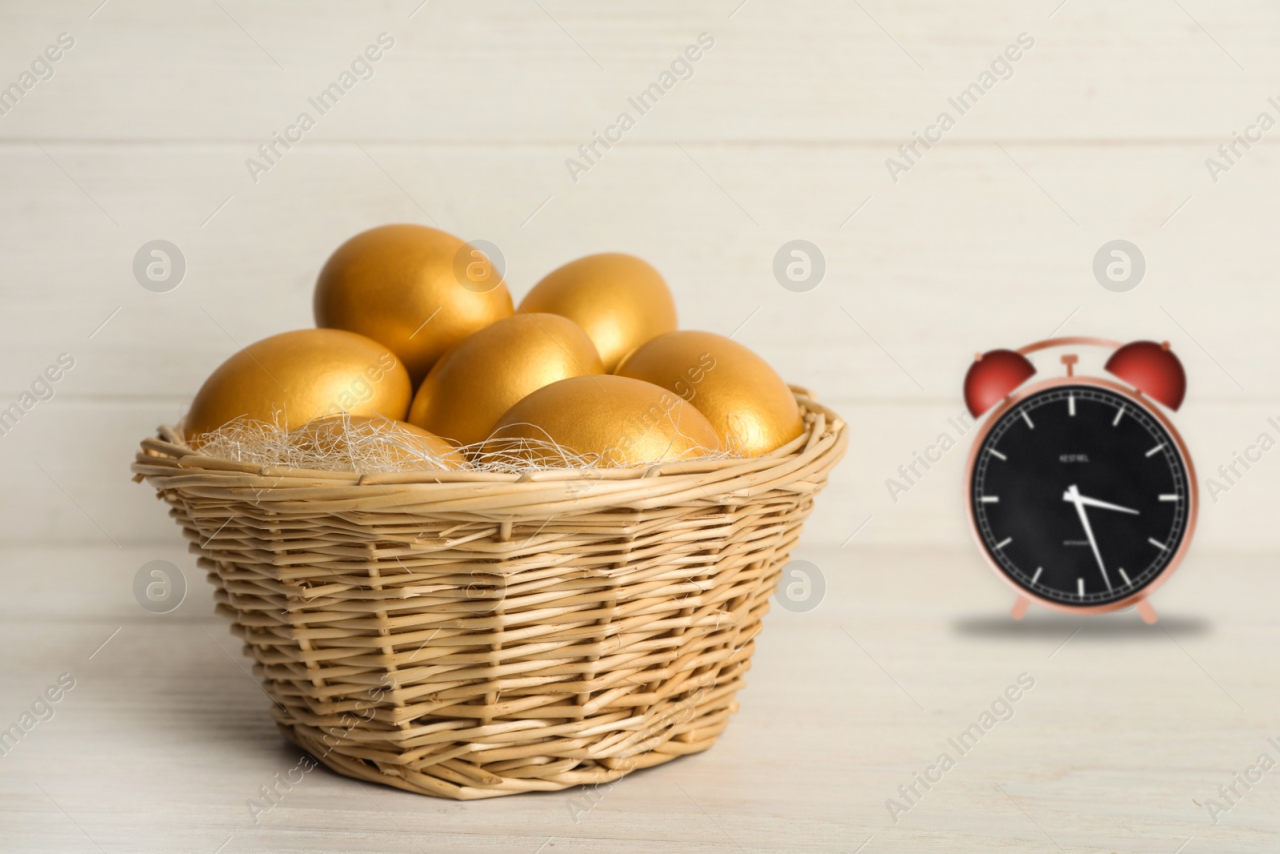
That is 3.27
